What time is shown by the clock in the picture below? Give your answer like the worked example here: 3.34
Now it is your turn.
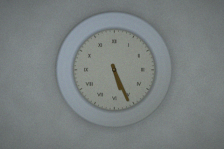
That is 5.26
